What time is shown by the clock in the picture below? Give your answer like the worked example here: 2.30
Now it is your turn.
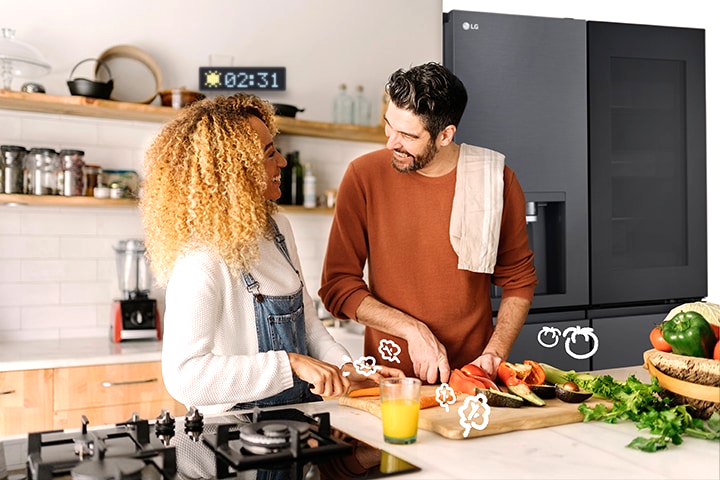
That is 2.31
